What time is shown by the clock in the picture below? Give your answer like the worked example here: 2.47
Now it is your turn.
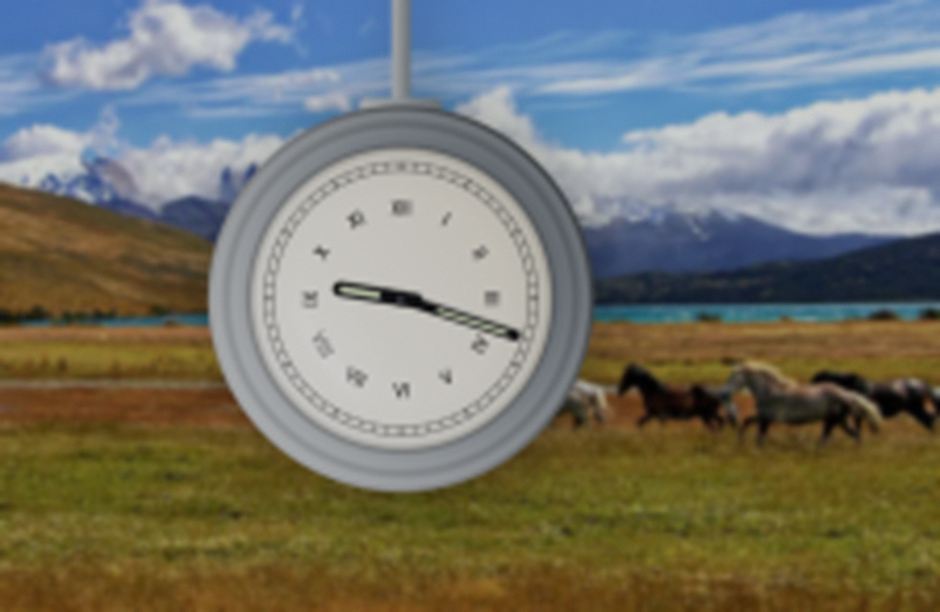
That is 9.18
